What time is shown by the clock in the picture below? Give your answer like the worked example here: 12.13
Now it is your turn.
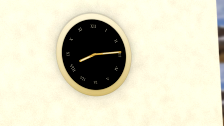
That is 8.14
